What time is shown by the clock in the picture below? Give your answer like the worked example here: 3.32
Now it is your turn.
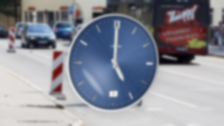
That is 5.00
